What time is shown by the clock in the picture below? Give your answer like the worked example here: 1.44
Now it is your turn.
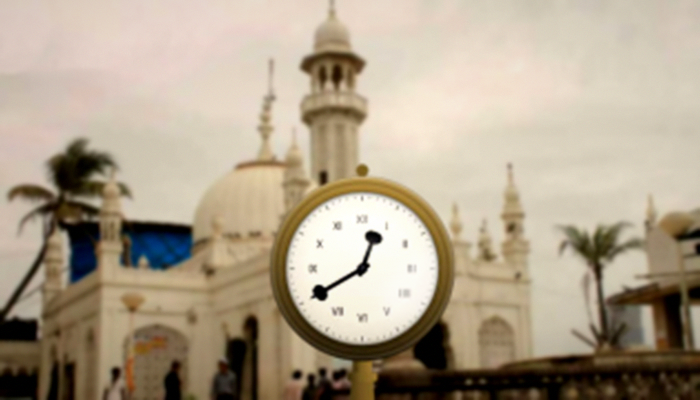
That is 12.40
